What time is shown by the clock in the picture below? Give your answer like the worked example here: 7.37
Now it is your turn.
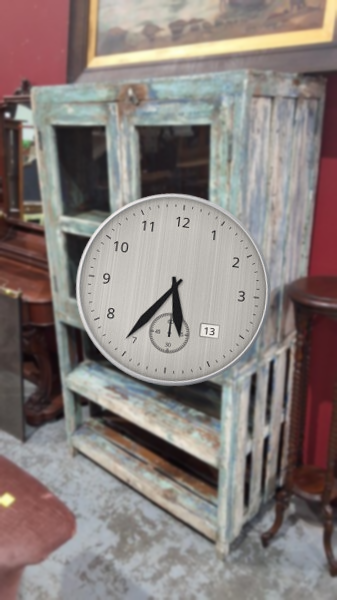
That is 5.36
